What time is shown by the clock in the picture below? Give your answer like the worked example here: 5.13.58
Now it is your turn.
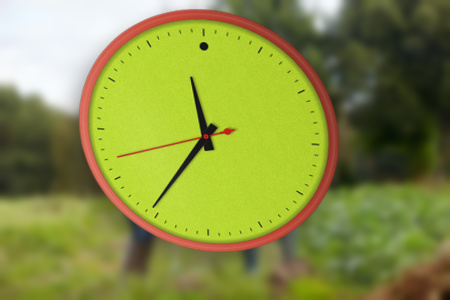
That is 11.35.42
